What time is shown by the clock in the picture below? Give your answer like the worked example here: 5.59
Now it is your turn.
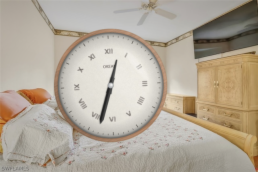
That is 12.33
